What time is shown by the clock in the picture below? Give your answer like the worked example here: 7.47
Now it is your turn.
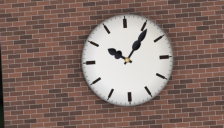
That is 10.06
